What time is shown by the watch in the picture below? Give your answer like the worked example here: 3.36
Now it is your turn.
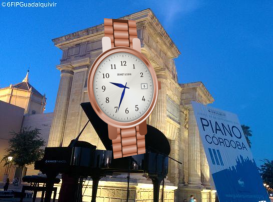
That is 9.34
